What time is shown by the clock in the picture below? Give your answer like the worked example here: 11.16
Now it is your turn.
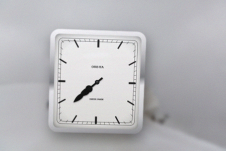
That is 7.38
